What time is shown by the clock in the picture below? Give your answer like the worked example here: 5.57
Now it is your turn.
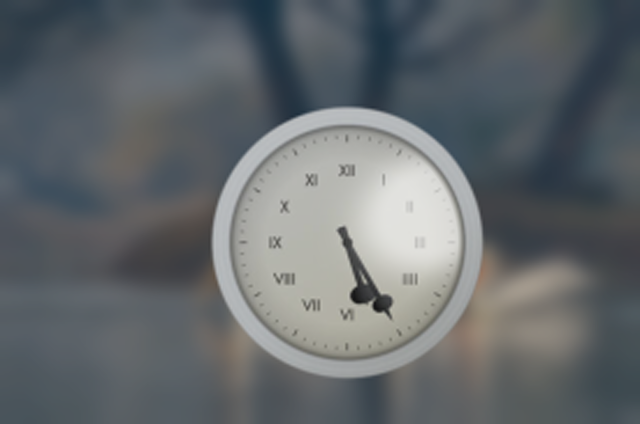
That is 5.25
